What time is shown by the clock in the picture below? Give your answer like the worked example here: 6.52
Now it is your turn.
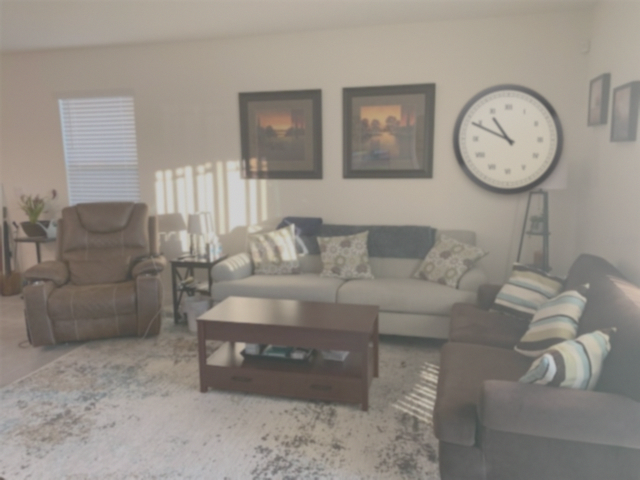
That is 10.49
